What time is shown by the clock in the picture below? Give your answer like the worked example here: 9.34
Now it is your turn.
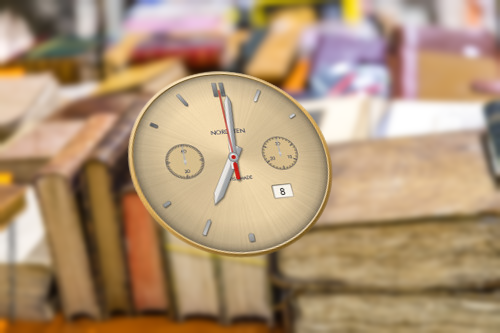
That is 7.01
